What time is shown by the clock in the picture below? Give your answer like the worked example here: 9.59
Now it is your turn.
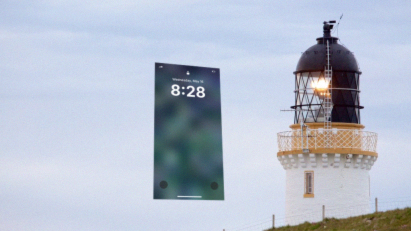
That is 8.28
